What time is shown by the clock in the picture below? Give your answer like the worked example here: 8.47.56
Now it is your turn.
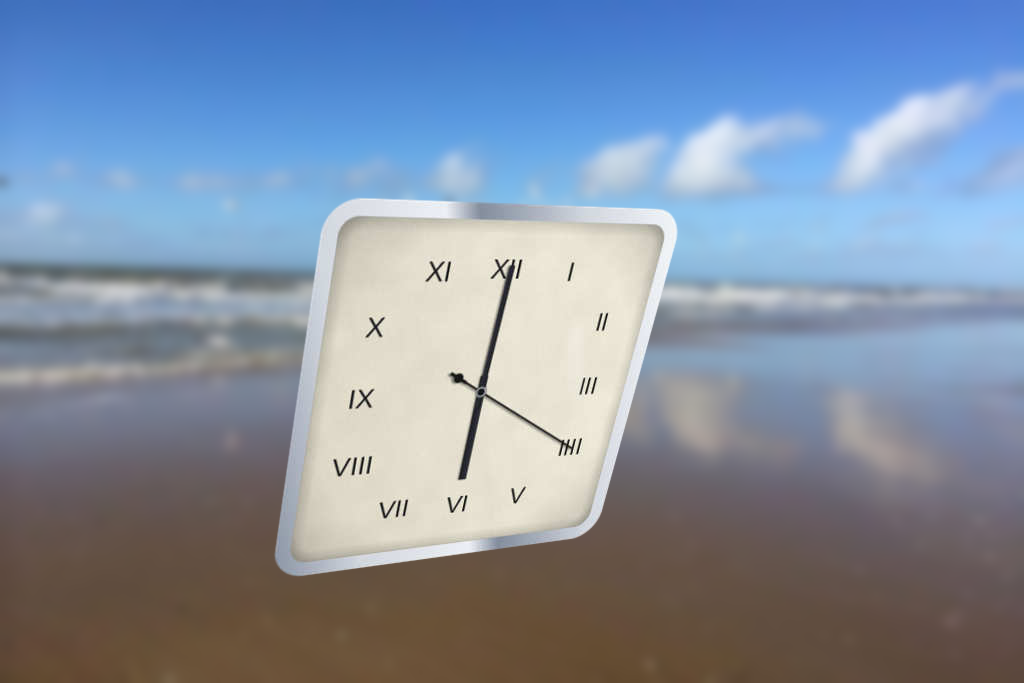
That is 6.00.20
